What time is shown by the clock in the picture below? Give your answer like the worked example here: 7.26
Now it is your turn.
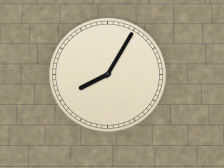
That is 8.05
